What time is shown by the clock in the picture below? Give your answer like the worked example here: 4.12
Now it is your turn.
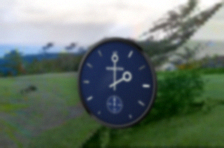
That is 2.00
